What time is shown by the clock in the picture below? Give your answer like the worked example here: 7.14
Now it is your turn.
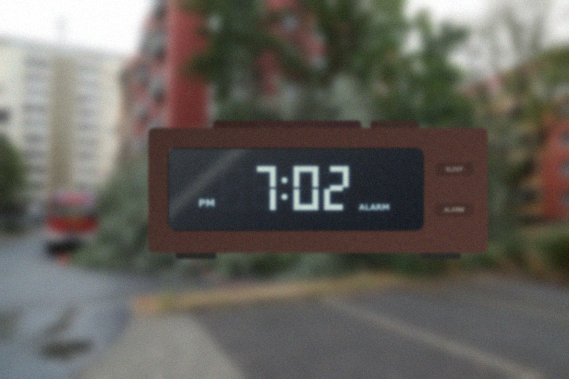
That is 7.02
